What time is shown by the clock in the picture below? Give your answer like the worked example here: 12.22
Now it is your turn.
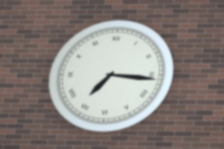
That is 7.16
